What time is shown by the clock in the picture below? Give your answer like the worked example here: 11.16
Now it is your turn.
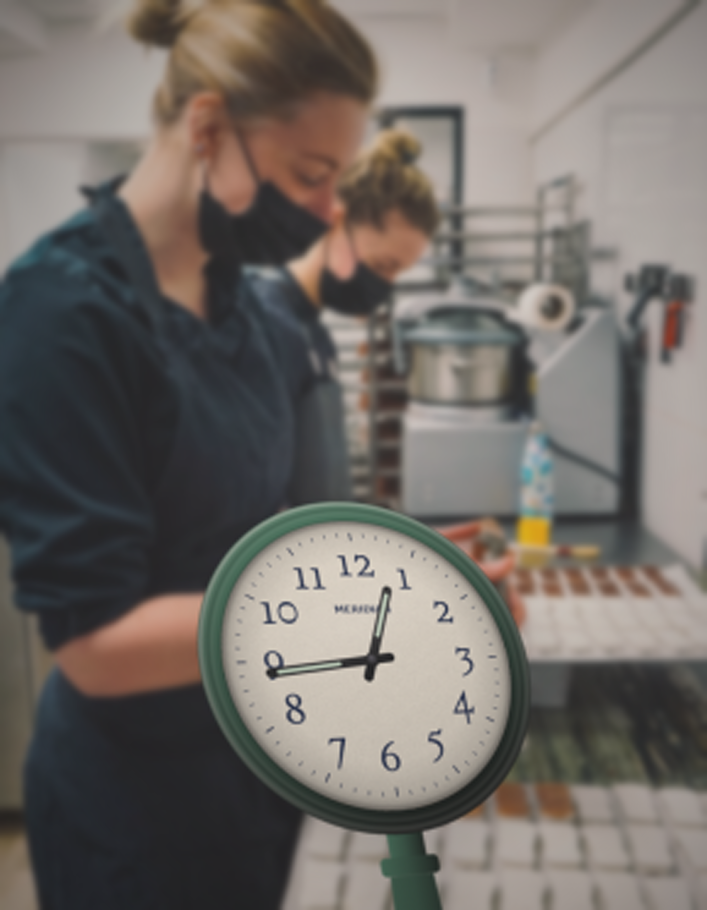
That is 12.44
